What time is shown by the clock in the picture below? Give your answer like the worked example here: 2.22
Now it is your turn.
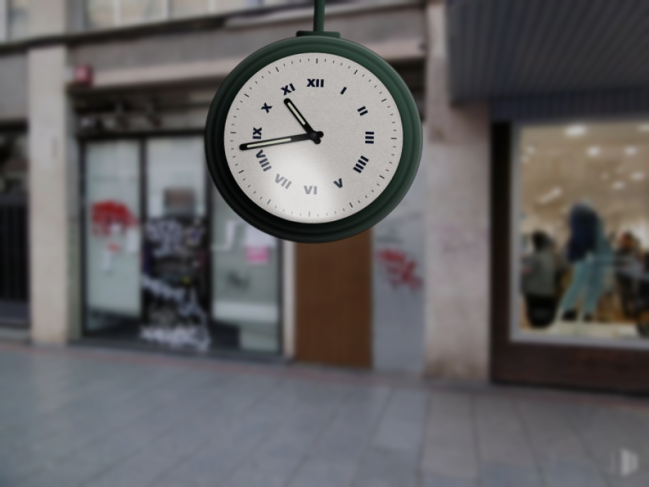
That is 10.43
